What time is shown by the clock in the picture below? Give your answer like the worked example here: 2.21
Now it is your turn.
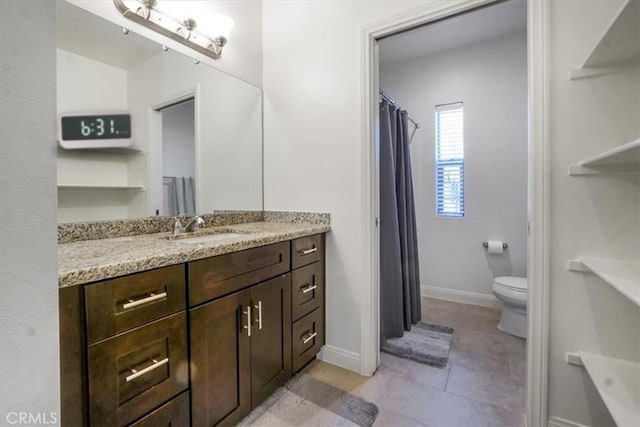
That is 6.31
